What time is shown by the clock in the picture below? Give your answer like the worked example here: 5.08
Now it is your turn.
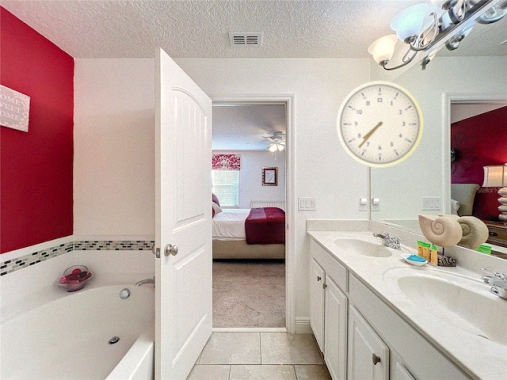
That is 7.37
